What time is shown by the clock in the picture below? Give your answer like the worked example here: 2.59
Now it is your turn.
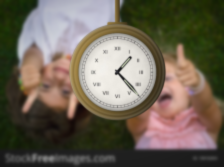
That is 1.23
